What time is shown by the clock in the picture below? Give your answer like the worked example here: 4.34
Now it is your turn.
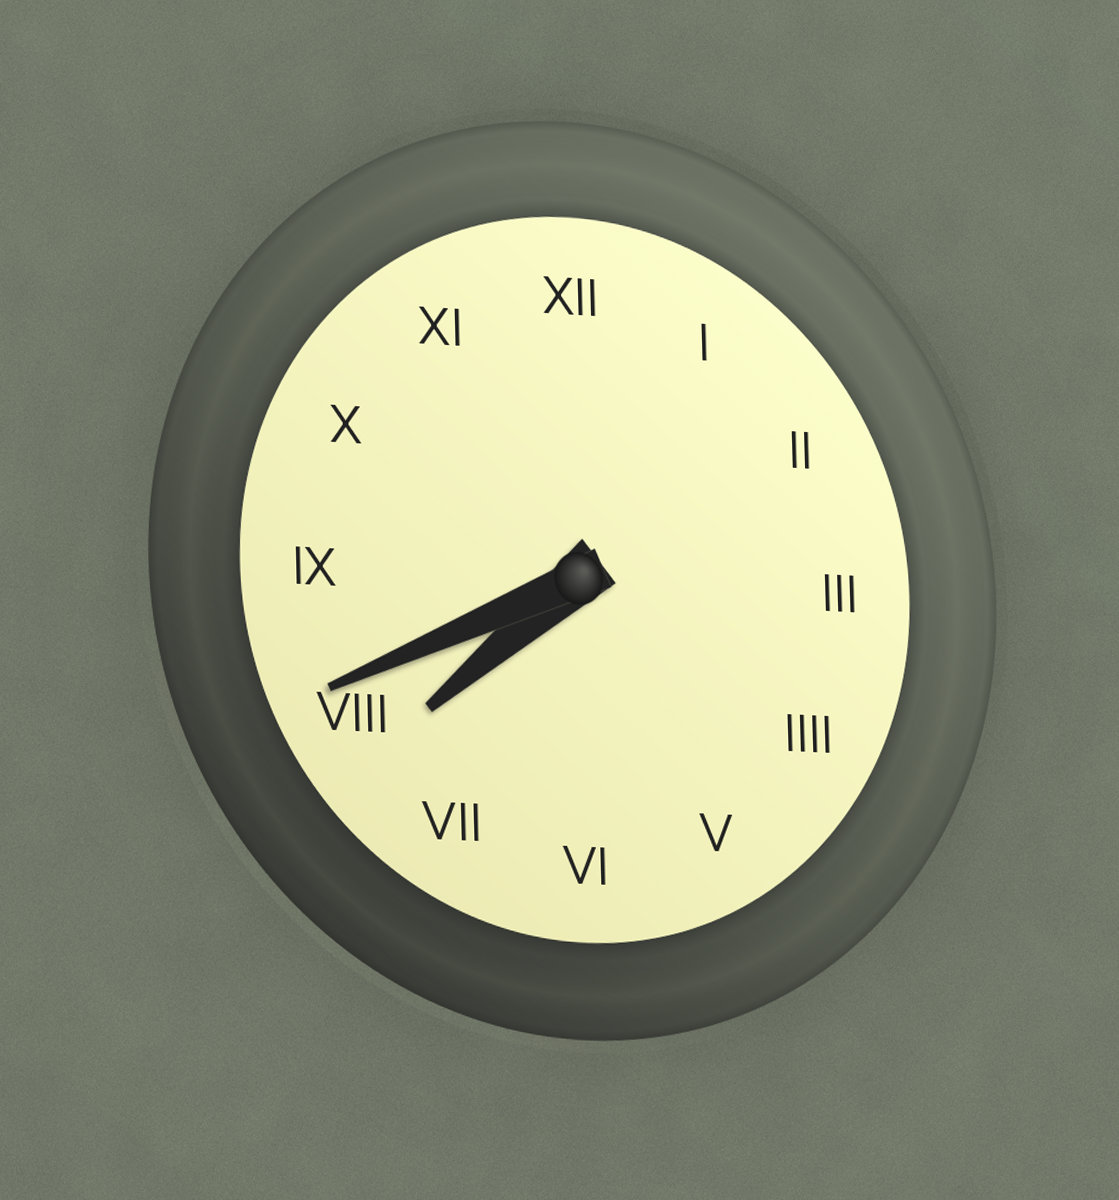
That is 7.41
